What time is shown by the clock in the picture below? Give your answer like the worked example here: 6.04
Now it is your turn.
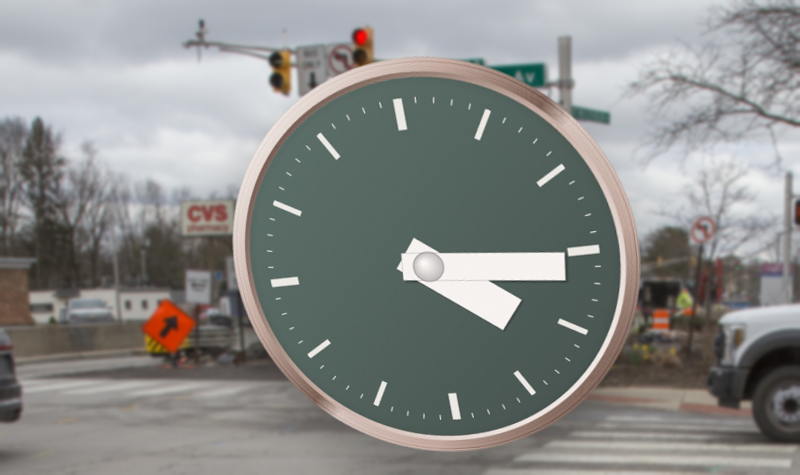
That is 4.16
